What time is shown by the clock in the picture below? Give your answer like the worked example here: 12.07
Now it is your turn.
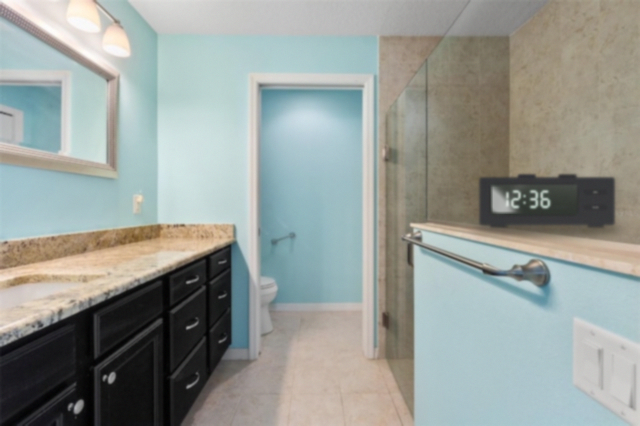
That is 12.36
